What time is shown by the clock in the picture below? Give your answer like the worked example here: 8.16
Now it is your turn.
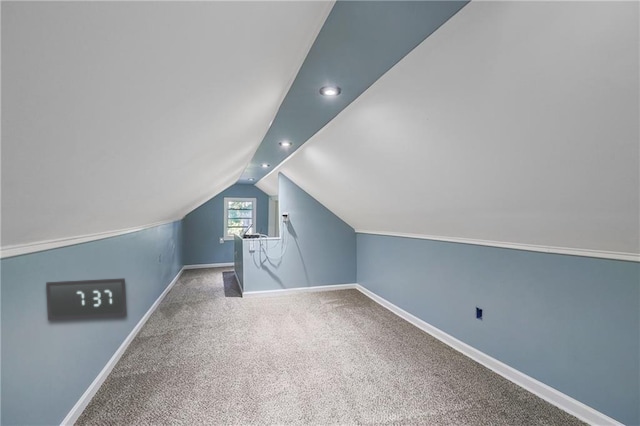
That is 7.37
